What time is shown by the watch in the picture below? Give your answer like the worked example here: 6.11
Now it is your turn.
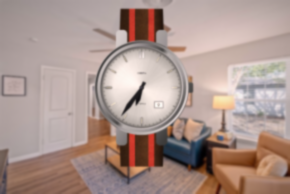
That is 6.36
